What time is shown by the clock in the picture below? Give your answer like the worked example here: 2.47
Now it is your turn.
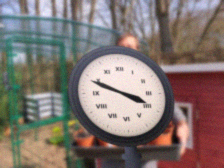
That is 3.49
